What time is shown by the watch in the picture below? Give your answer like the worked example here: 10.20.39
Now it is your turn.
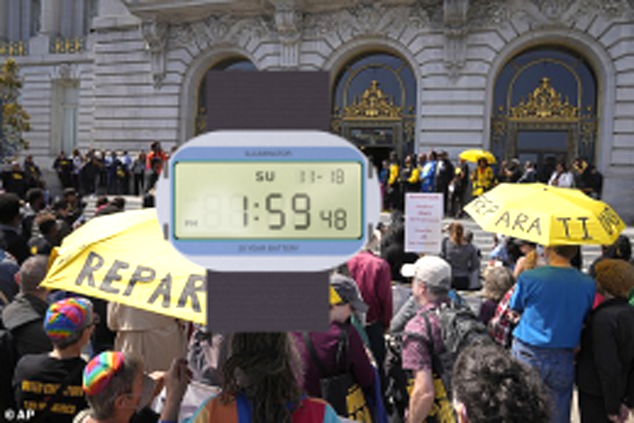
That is 1.59.48
